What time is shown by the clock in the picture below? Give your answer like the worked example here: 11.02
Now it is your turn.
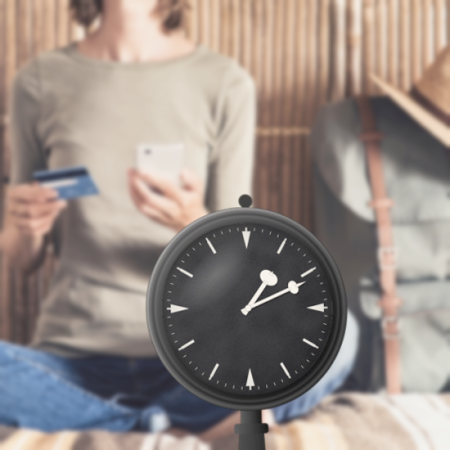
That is 1.11
